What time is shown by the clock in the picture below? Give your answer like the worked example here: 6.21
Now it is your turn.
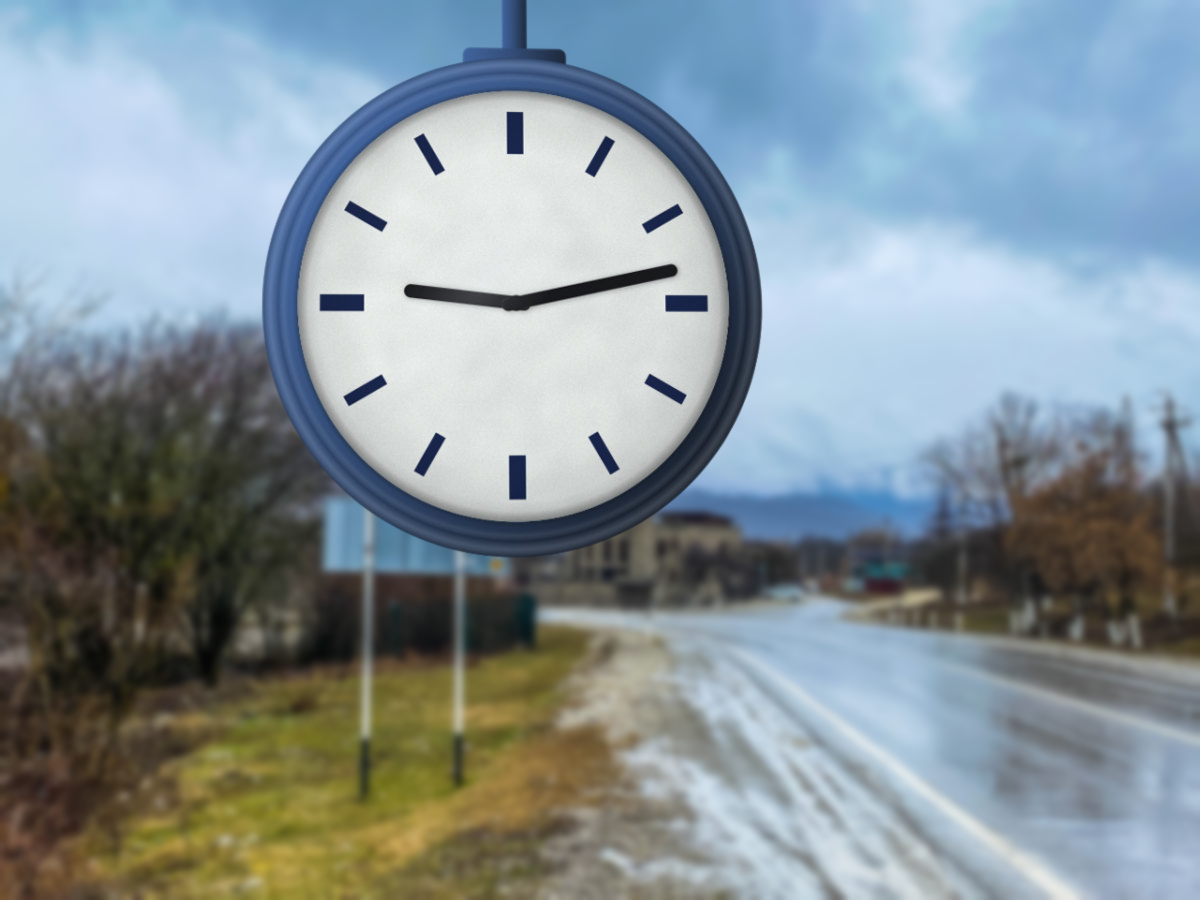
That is 9.13
